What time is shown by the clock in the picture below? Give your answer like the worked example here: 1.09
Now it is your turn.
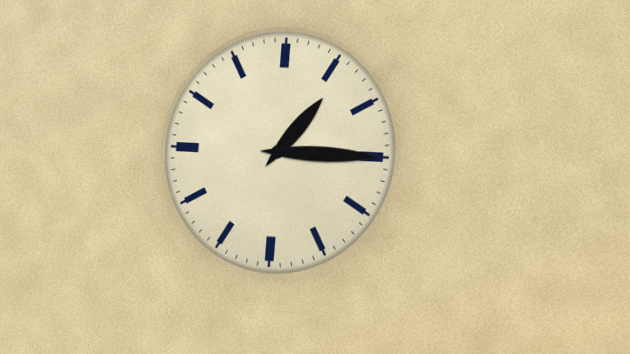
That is 1.15
